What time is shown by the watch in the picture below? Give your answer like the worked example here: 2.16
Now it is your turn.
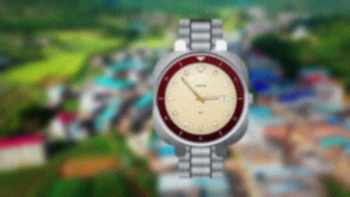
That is 2.53
